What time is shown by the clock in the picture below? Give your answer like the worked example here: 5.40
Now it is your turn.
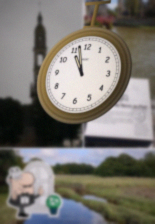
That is 10.57
